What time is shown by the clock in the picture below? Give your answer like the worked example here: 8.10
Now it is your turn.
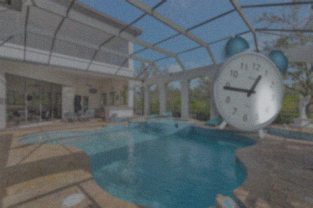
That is 12.44
